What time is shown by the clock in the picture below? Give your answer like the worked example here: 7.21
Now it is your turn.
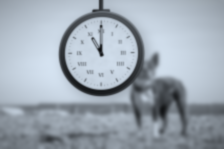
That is 11.00
